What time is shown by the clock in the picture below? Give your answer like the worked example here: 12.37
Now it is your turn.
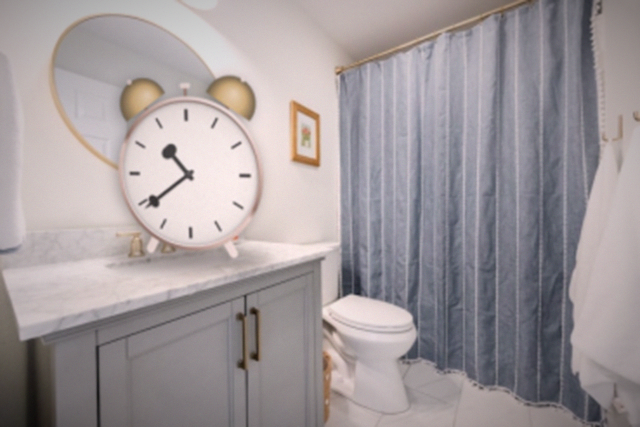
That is 10.39
